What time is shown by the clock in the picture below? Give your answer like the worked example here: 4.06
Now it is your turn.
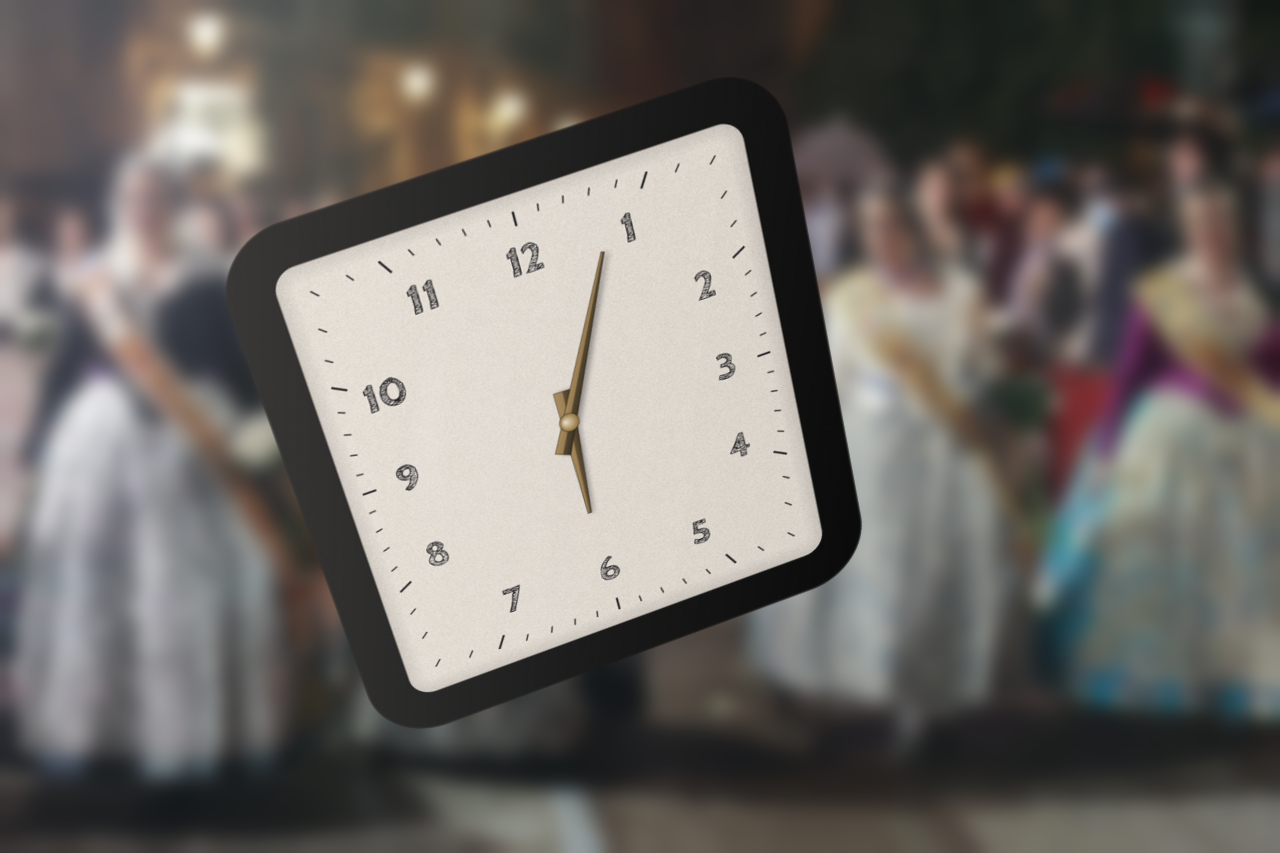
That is 6.04
